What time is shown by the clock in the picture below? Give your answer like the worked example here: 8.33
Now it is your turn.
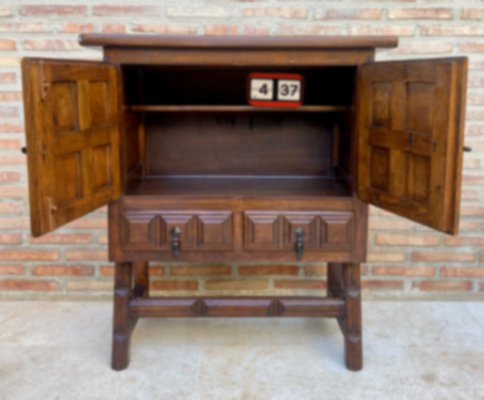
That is 4.37
